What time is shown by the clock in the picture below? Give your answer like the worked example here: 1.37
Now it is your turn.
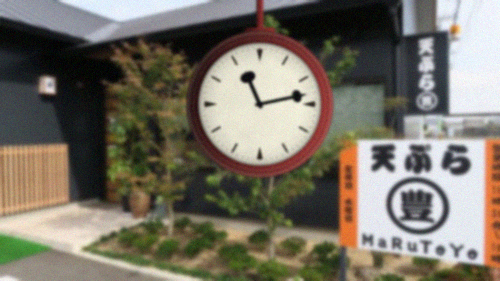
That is 11.13
